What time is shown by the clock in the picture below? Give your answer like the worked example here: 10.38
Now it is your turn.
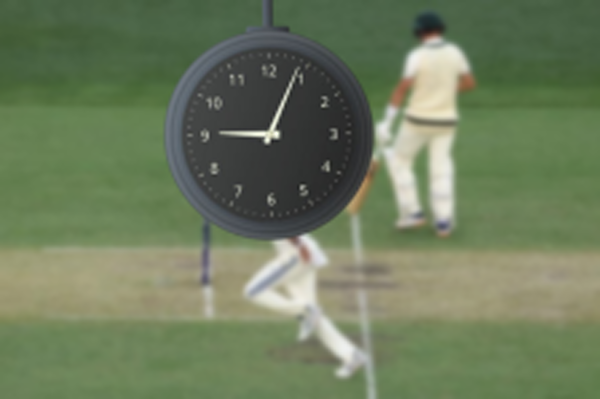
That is 9.04
